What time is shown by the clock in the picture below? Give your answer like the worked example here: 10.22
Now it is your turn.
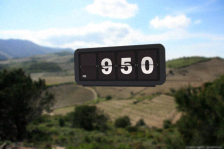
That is 9.50
